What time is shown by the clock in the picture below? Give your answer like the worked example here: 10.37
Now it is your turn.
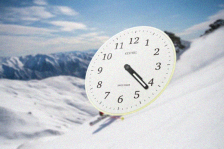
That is 4.22
